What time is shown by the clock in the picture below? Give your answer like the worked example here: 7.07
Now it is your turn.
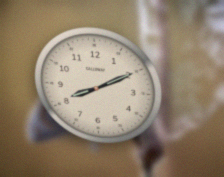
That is 8.10
